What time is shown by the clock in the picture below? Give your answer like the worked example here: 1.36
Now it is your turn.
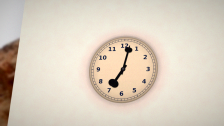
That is 7.02
